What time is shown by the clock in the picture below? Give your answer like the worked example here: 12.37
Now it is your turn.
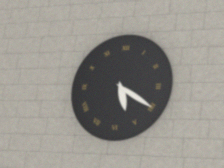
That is 5.20
